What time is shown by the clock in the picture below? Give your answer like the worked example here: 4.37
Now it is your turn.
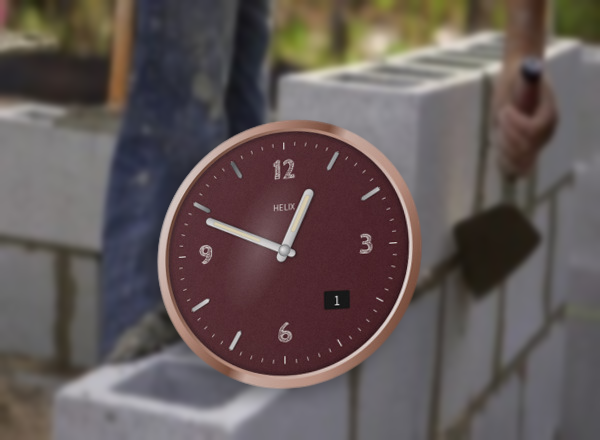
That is 12.49
